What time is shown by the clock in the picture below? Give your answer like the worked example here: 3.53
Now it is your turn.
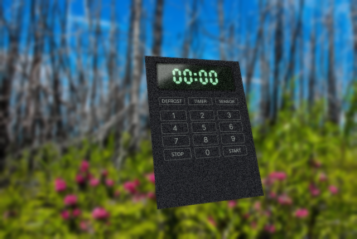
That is 0.00
